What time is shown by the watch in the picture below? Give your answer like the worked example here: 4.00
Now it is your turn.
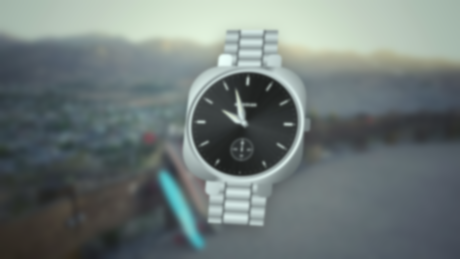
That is 9.57
